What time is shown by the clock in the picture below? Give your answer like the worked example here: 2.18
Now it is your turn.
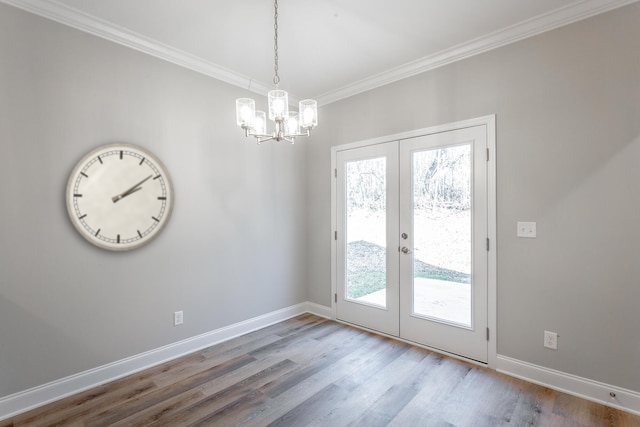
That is 2.09
